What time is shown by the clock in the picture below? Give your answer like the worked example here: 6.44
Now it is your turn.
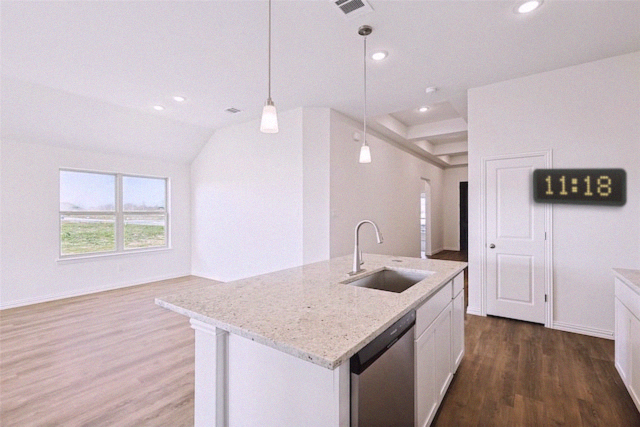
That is 11.18
